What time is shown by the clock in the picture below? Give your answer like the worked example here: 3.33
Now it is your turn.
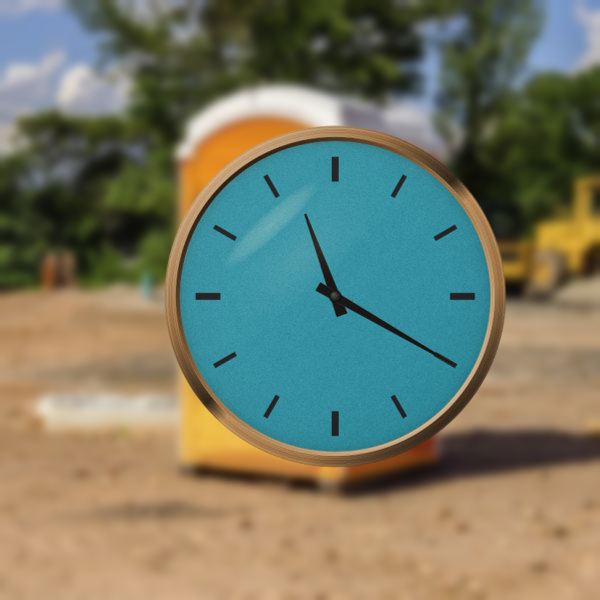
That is 11.20
